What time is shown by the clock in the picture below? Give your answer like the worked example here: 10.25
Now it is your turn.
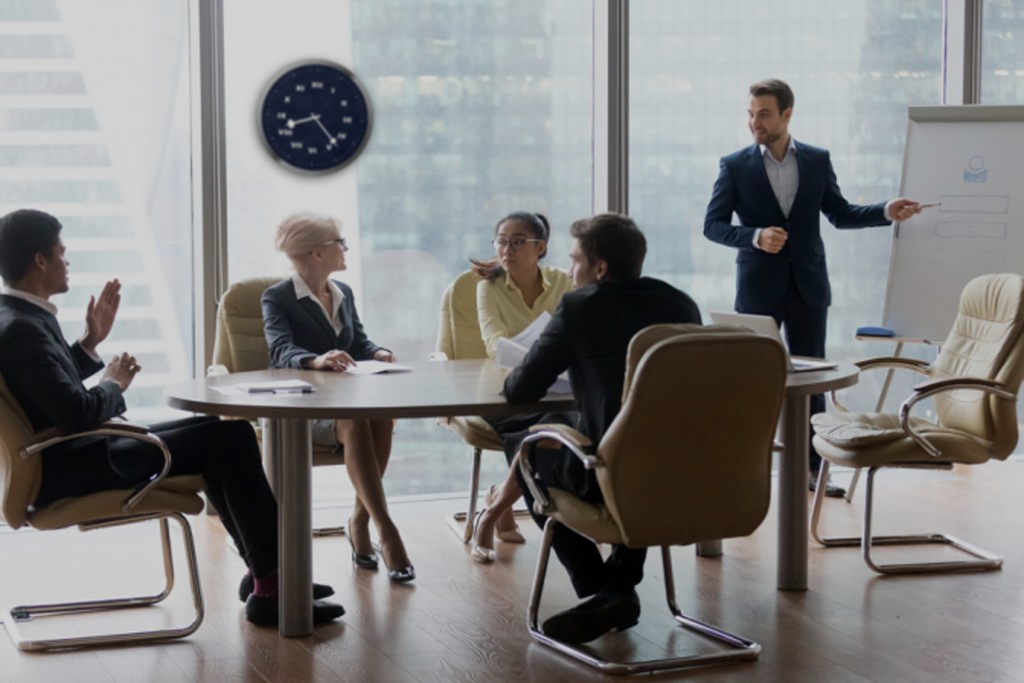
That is 8.23
